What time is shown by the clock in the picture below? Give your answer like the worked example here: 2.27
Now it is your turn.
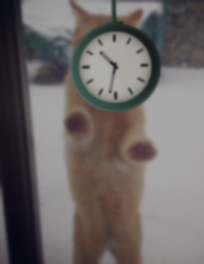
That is 10.32
